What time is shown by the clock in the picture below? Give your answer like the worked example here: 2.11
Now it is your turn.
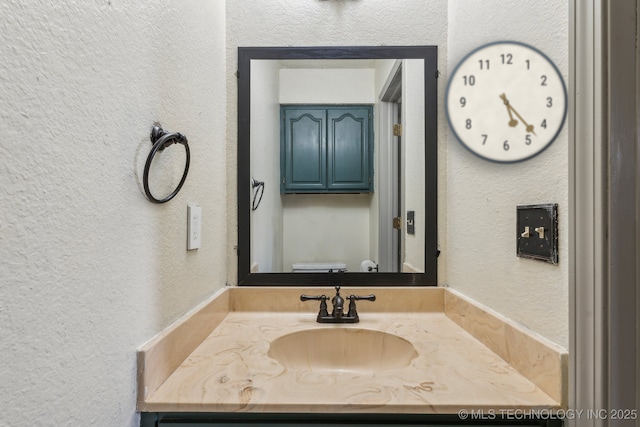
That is 5.23
